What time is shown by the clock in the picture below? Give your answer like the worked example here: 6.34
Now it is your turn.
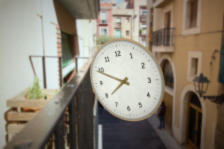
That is 7.49
